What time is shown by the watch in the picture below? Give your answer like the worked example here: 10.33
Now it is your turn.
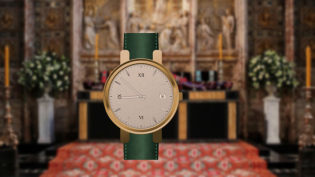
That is 8.52
